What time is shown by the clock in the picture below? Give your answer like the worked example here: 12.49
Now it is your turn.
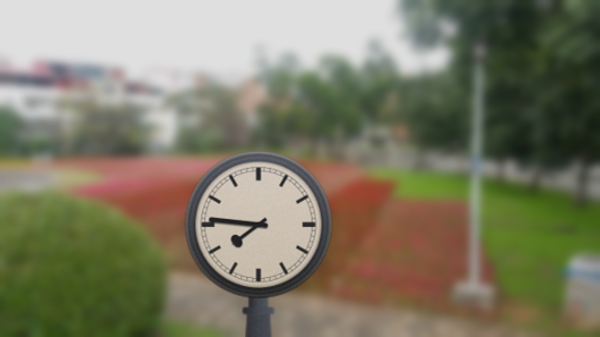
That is 7.46
